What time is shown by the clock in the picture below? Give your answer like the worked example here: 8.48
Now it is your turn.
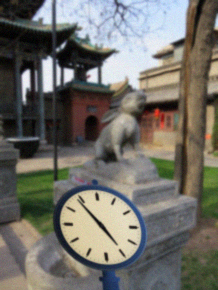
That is 4.54
